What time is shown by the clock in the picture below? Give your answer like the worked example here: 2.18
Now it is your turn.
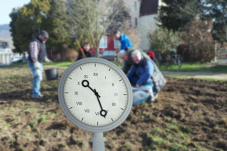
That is 10.27
